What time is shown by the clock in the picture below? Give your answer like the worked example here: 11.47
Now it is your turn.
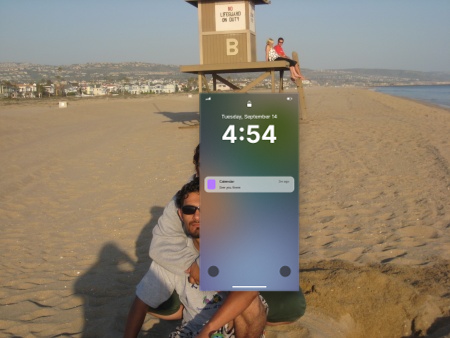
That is 4.54
